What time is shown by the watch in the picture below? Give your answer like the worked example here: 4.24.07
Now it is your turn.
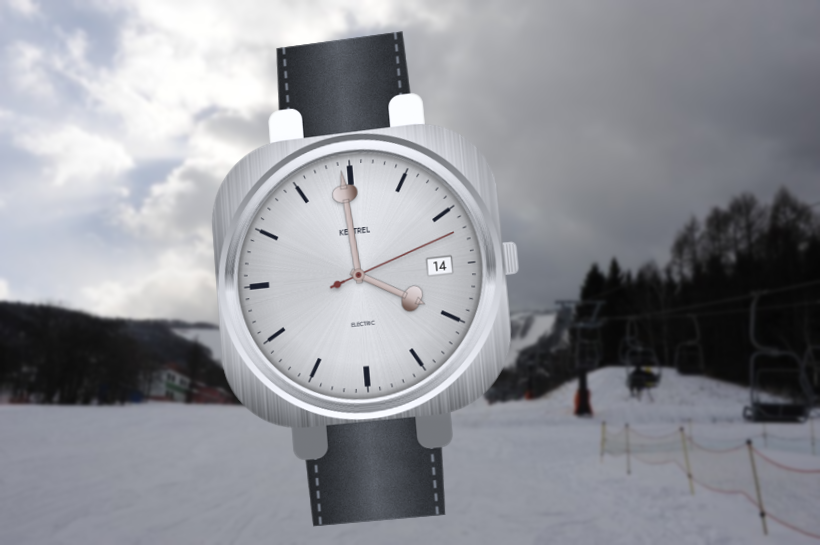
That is 3.59.12
